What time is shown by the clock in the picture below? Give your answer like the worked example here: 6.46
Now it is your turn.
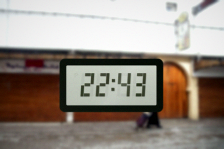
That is 22.43
